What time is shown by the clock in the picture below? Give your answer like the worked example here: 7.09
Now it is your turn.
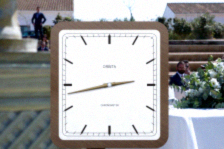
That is 2.43
